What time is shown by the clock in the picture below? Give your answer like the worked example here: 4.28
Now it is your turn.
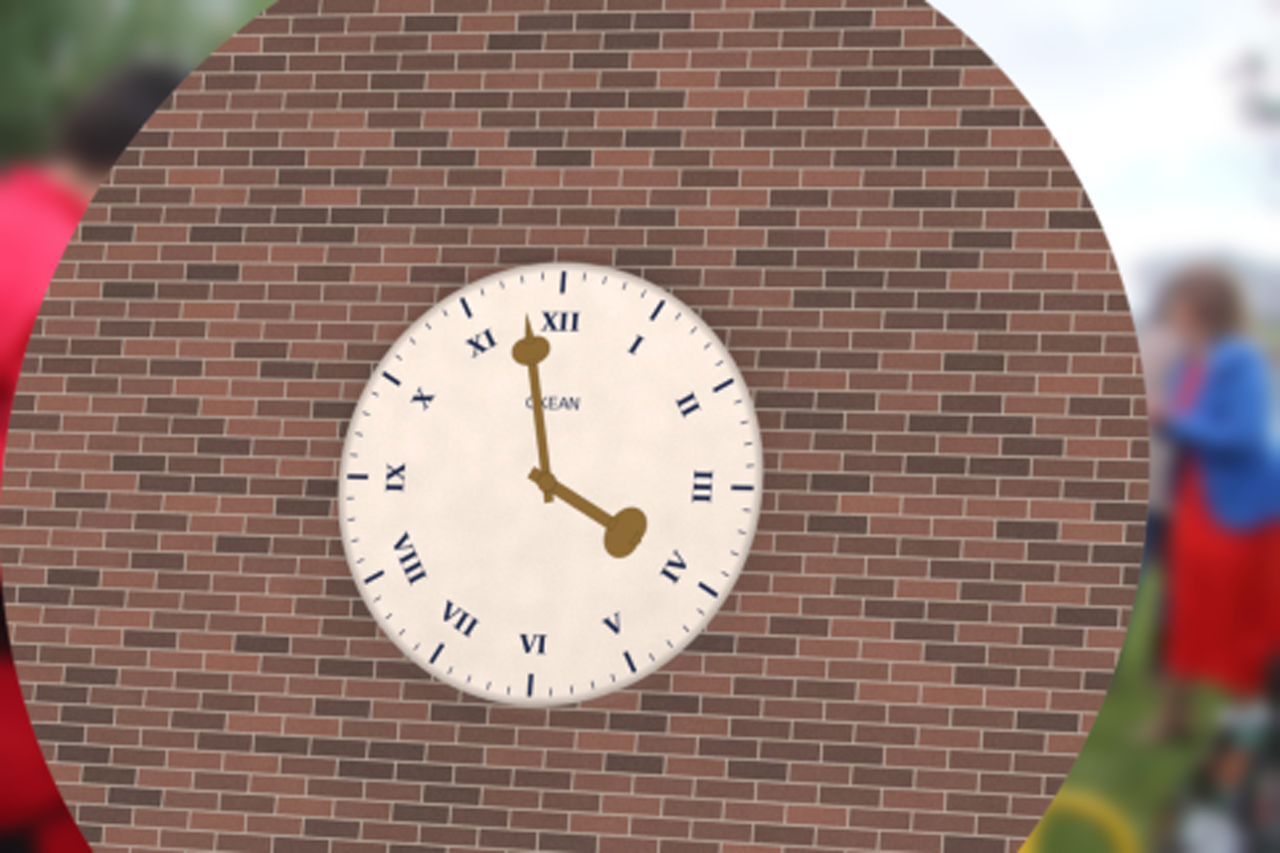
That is 3.58
